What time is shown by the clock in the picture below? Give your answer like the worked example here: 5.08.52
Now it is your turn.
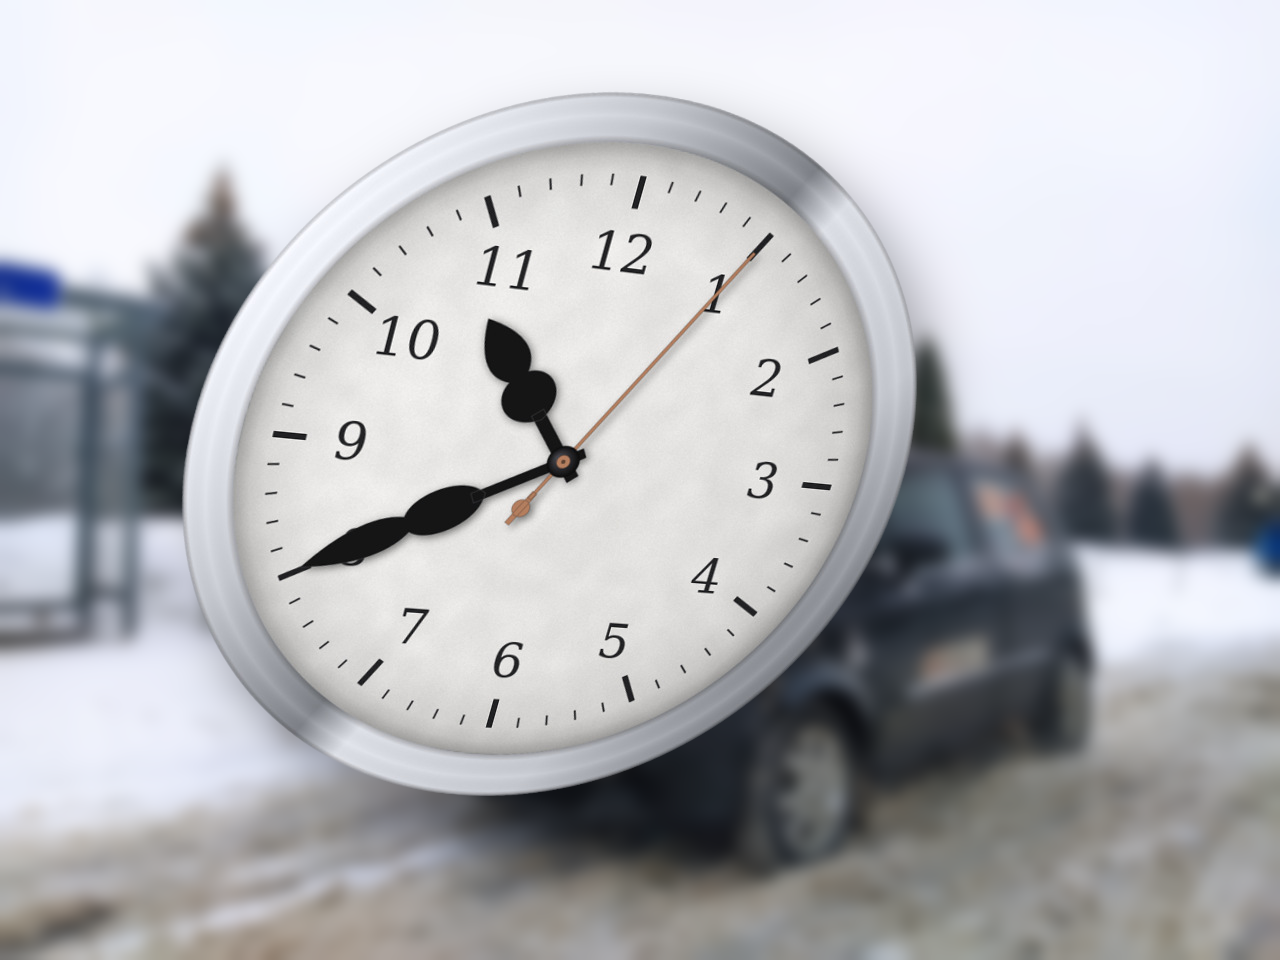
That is 10.40.05
